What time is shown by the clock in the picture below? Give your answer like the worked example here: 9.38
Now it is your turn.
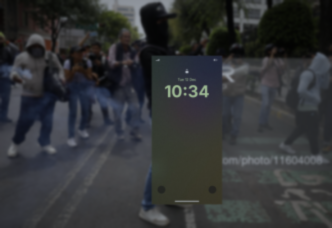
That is 10.34
